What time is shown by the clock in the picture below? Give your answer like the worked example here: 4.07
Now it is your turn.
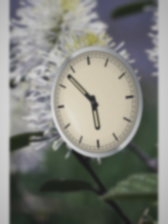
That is 5.53
